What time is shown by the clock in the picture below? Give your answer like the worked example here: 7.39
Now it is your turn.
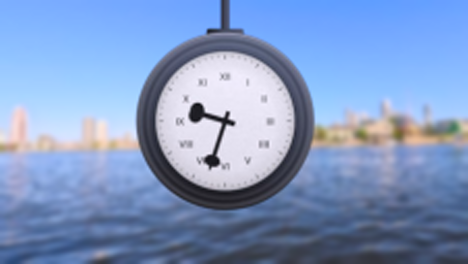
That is 9.33
